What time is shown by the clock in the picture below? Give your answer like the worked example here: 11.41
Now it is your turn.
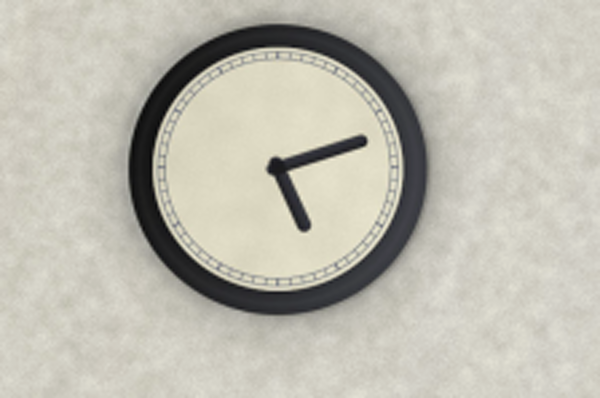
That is 5.12
